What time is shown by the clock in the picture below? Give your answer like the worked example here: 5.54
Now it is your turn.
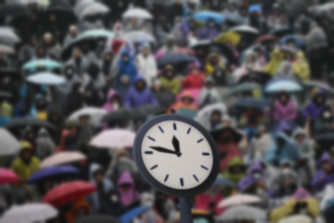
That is 11.47
